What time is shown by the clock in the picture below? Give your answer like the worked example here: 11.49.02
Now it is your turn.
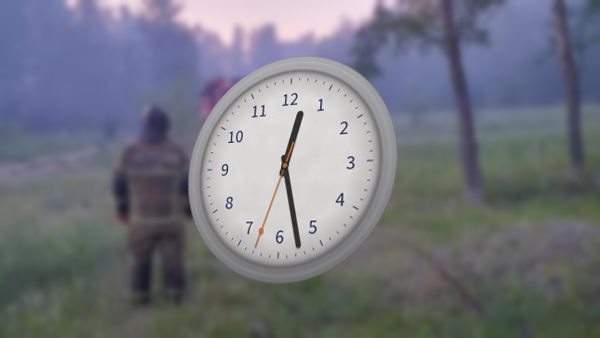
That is 12.27.33
